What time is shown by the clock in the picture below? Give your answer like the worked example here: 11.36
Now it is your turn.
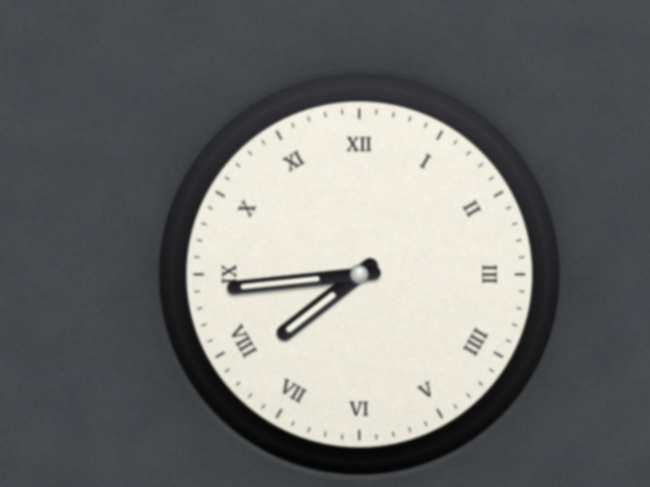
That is 7.44
